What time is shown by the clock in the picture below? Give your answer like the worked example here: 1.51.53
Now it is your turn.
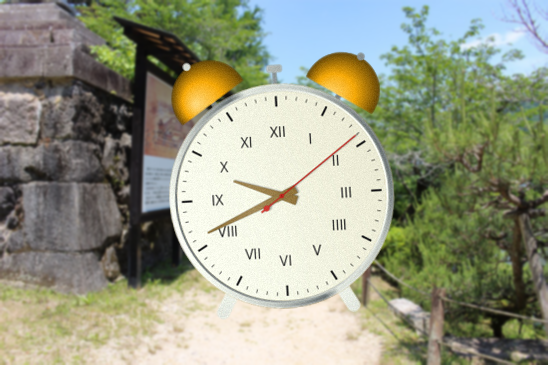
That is 9.41.09
